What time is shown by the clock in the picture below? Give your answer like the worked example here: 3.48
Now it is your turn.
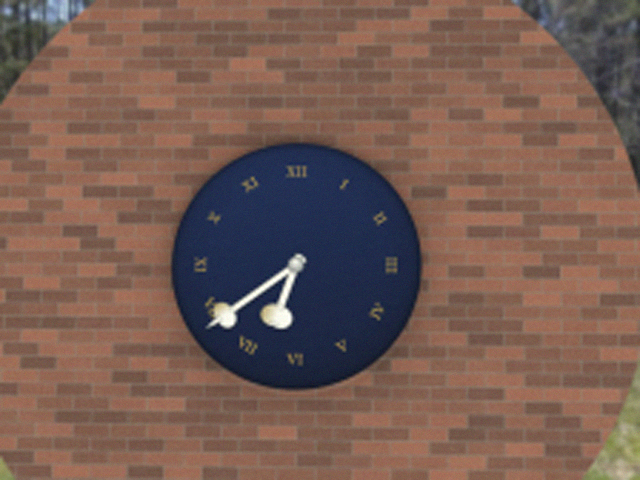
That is 6.39
